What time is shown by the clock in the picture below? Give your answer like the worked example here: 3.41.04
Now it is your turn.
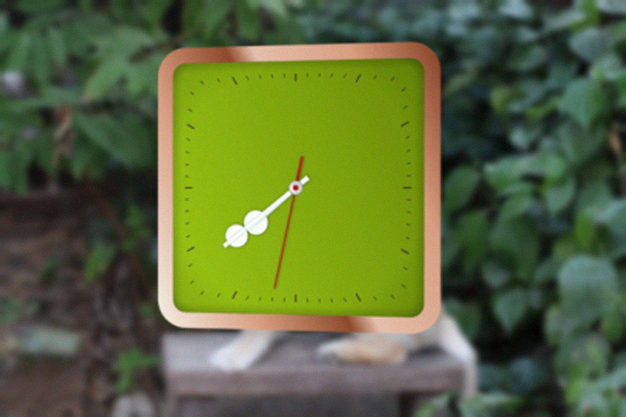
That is 7.38.32
